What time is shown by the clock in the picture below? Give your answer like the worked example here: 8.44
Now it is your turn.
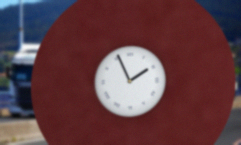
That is 1.56
